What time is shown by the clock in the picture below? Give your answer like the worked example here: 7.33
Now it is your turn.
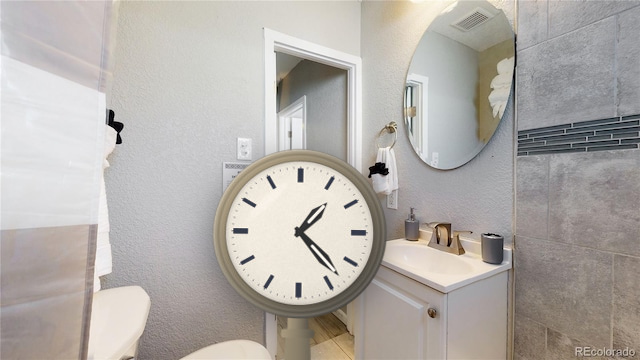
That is 1.23
